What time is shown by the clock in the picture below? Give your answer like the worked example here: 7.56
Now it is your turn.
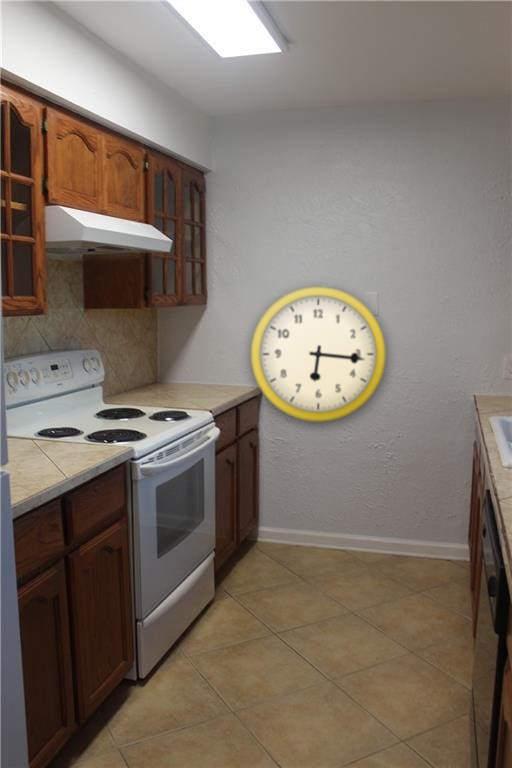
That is 6.16
